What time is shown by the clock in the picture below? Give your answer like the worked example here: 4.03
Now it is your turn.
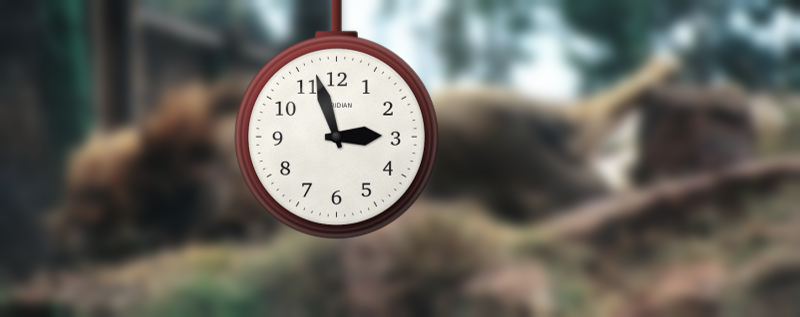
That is 2.57
